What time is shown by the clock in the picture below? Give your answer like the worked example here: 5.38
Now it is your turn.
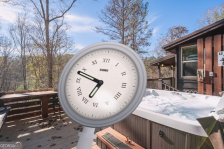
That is 6.48
